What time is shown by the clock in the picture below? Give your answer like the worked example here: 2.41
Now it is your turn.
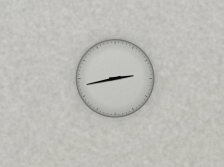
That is 2.43
